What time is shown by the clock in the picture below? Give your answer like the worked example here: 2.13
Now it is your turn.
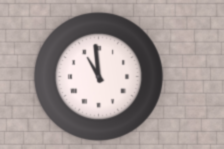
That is 10.59
